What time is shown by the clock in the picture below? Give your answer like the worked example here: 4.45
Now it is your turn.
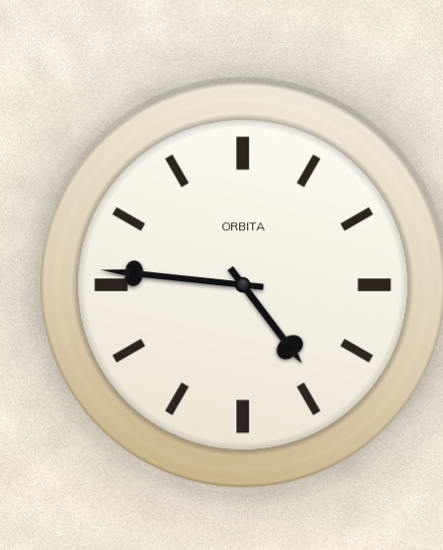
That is 4.46
